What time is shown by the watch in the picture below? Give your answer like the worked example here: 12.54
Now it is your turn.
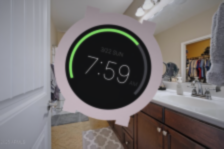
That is 7.59
